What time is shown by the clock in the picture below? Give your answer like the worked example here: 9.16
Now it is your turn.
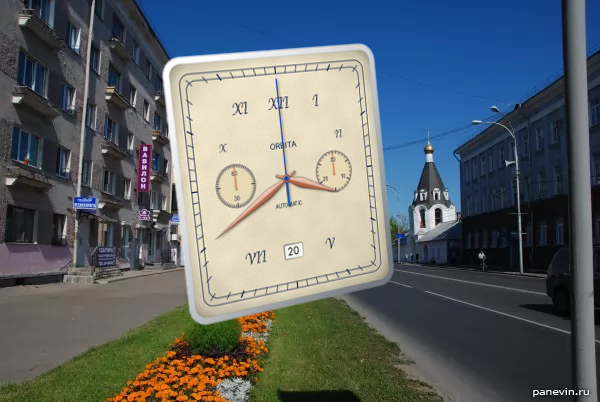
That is 3.40
